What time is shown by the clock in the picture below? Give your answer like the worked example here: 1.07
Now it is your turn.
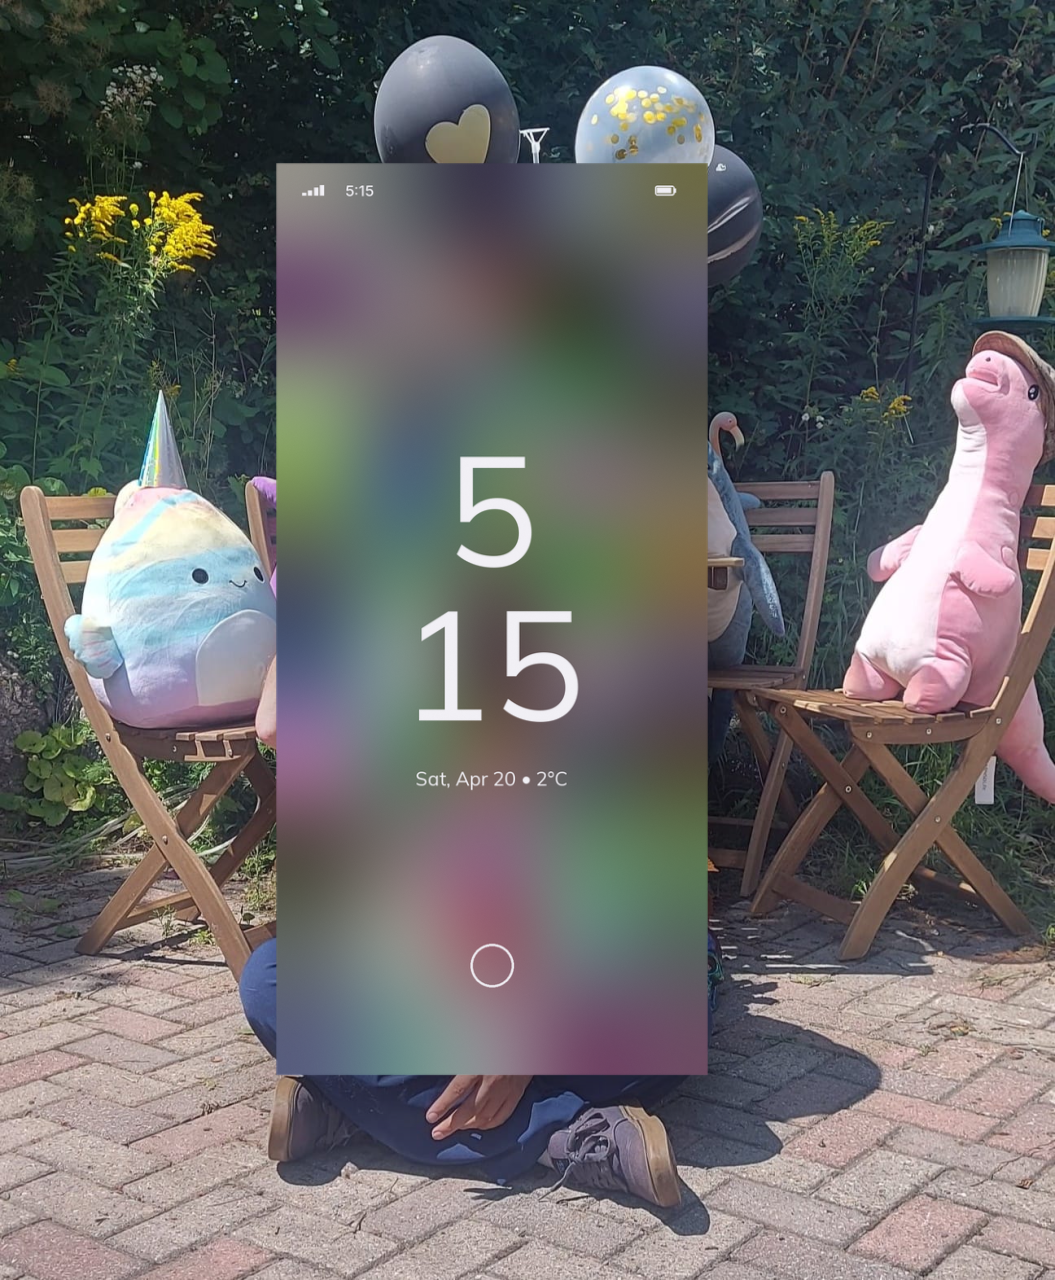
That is 5.15
